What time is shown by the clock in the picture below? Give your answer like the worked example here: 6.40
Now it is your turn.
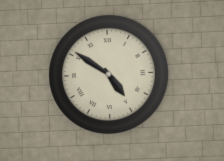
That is 4.51
